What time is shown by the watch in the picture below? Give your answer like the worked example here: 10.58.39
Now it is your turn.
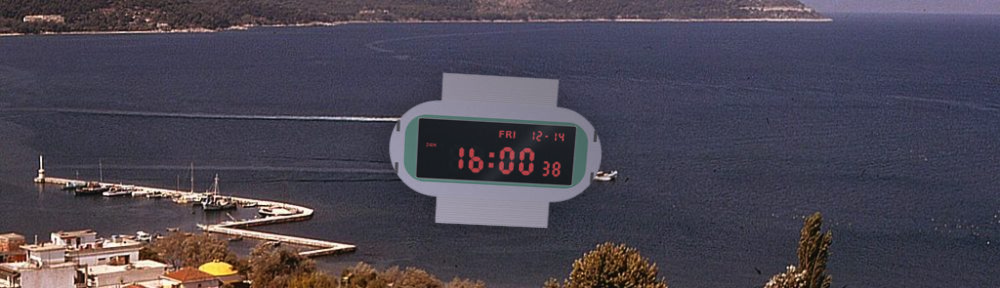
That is 16.00.38
